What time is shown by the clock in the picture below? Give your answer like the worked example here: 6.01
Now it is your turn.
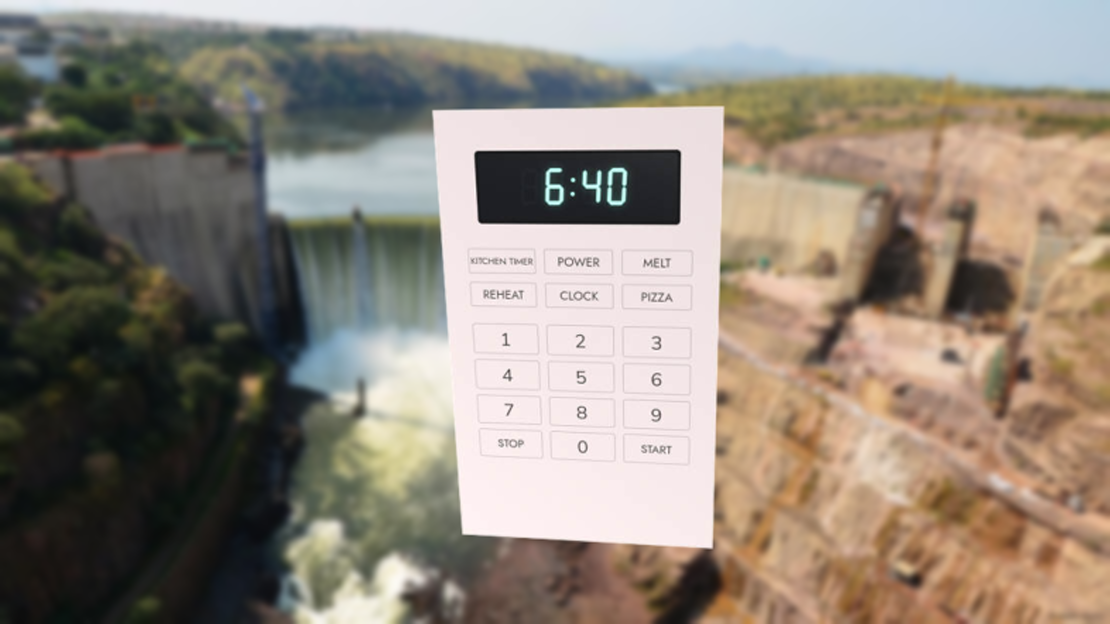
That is 6.40
